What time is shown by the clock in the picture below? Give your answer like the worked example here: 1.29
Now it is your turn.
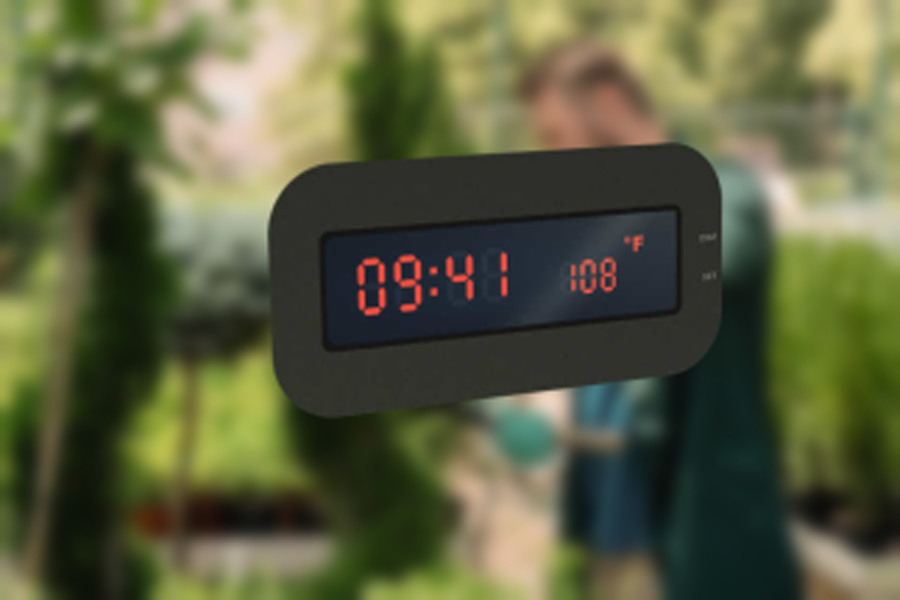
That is 9.41
